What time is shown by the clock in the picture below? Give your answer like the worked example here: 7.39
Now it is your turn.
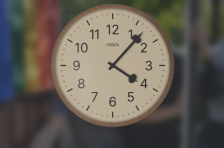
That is 4.07
